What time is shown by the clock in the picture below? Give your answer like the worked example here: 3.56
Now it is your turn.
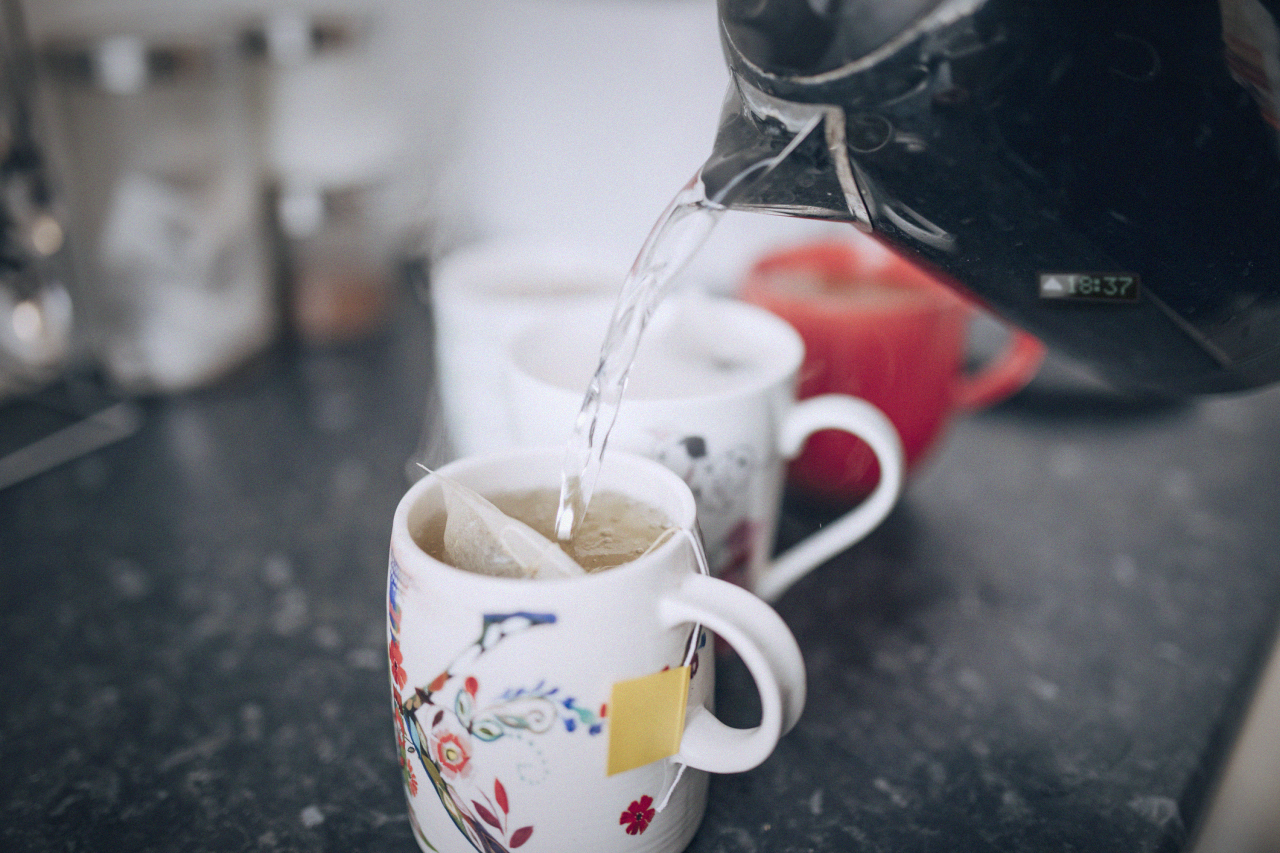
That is 18.37
